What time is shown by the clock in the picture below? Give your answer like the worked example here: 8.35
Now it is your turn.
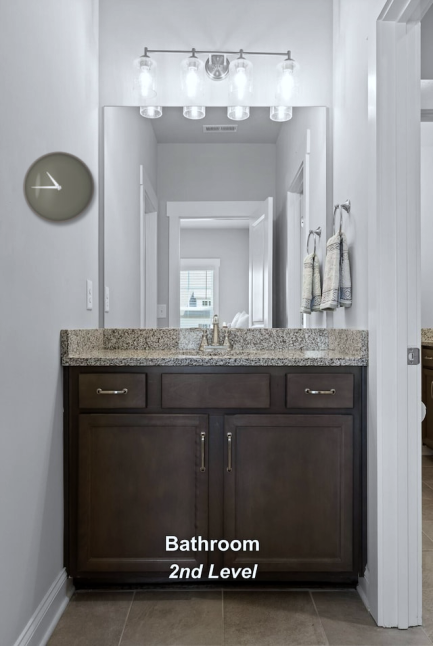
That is 10.45
